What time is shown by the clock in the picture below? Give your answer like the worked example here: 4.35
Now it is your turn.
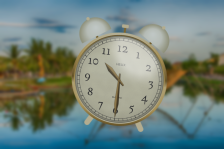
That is 10.30
